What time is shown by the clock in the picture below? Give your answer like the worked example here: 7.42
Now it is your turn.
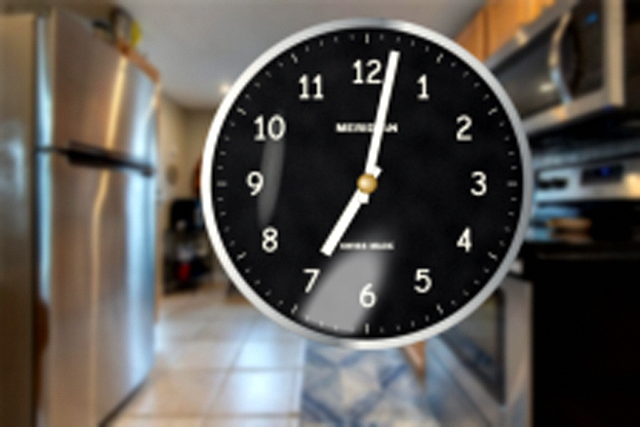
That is 7.02
